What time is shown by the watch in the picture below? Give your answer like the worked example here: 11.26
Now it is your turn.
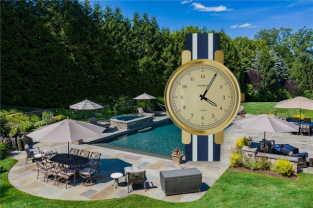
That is 4.05
